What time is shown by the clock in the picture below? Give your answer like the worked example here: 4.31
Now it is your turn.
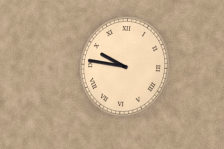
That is 9.46
